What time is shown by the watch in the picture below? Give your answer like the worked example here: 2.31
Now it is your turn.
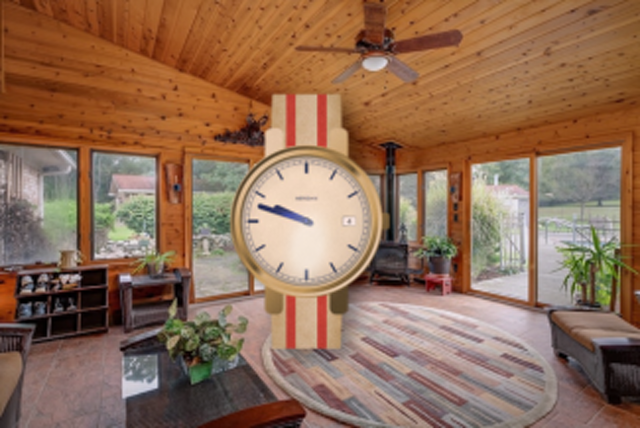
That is 9.48
